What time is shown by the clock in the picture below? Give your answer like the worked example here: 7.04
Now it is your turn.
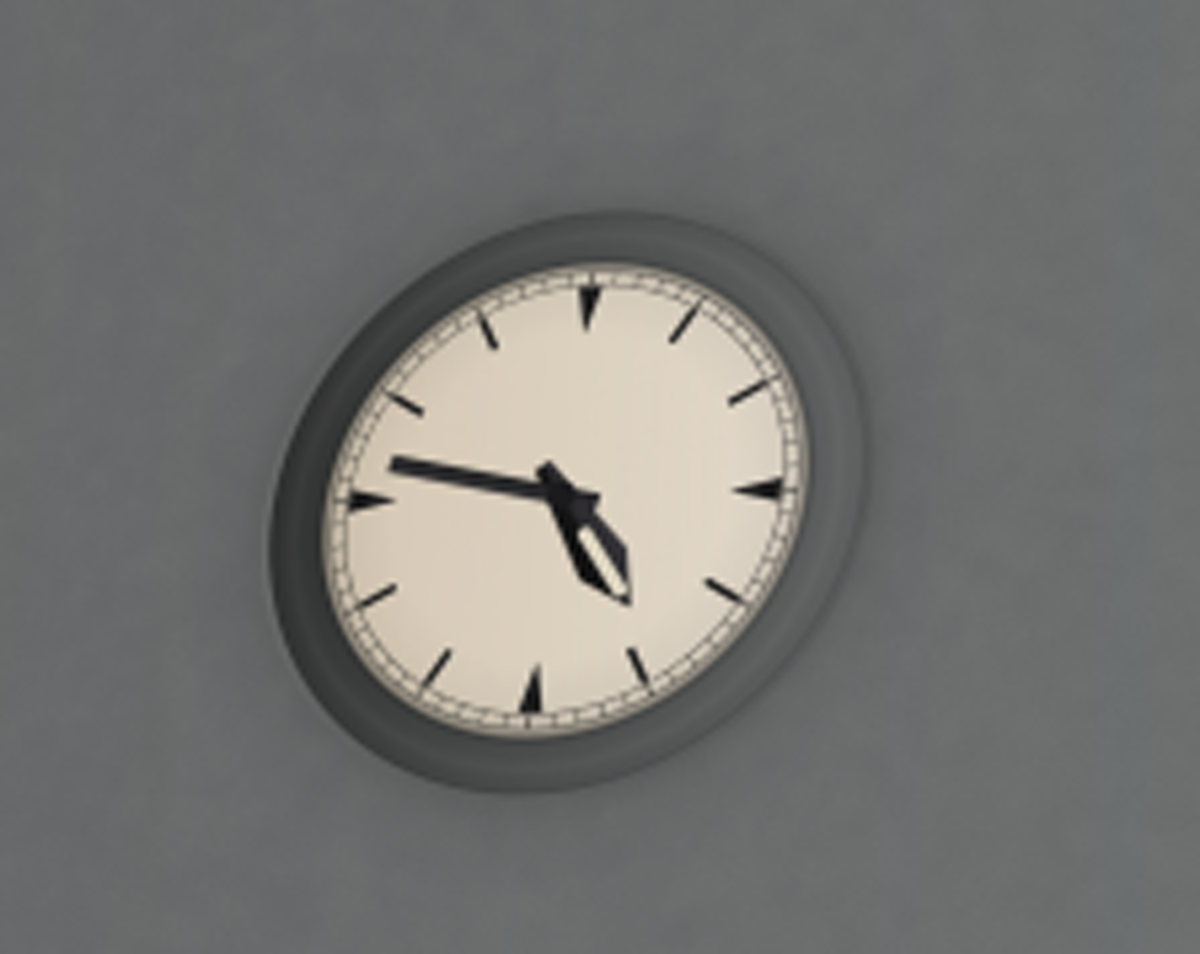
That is 4.47
